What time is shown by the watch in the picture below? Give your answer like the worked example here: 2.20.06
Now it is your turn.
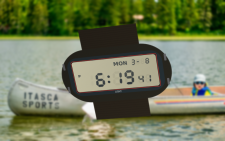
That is 6.19.41
